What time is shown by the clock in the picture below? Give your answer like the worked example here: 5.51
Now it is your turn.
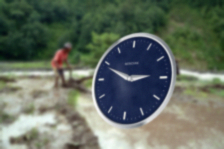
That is 2.49
